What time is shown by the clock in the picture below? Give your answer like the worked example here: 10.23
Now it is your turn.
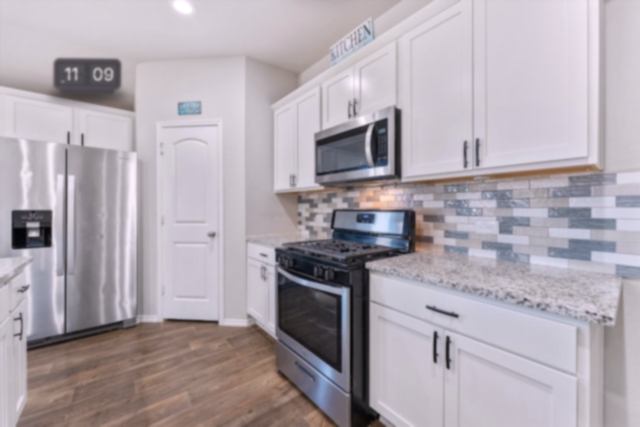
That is 11.09
